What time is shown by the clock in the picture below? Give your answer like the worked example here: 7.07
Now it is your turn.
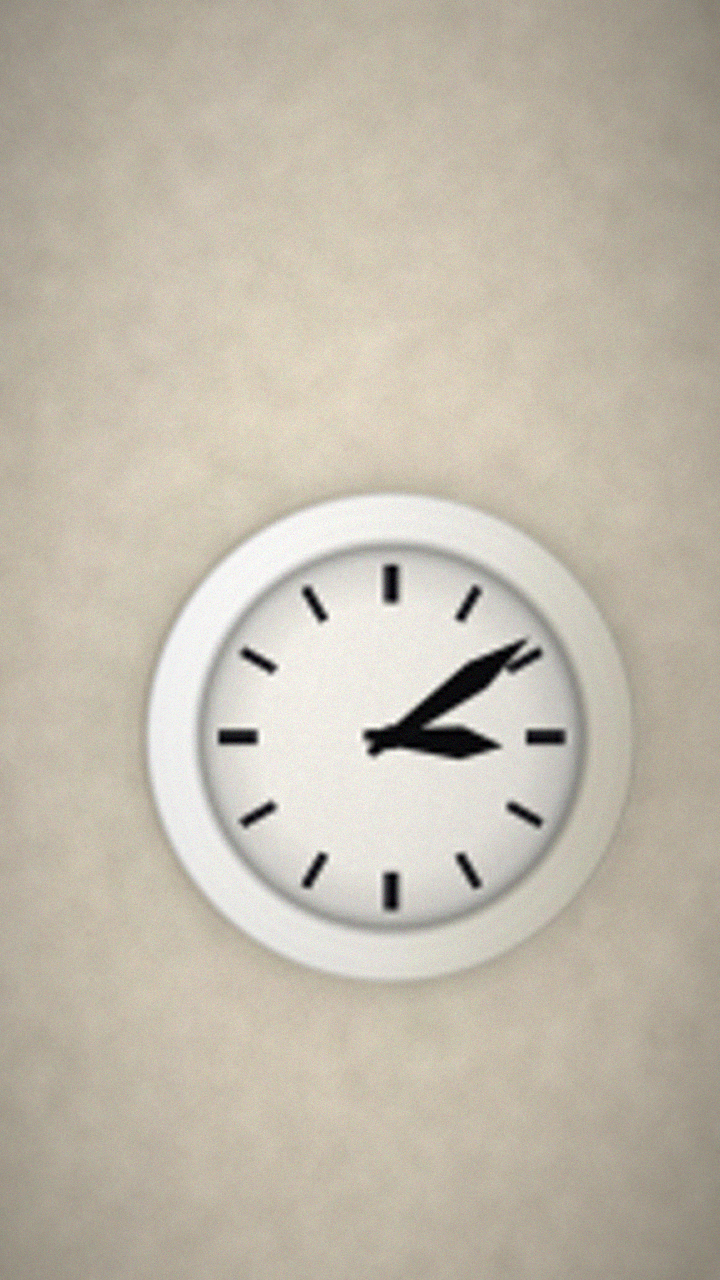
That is 3.09
